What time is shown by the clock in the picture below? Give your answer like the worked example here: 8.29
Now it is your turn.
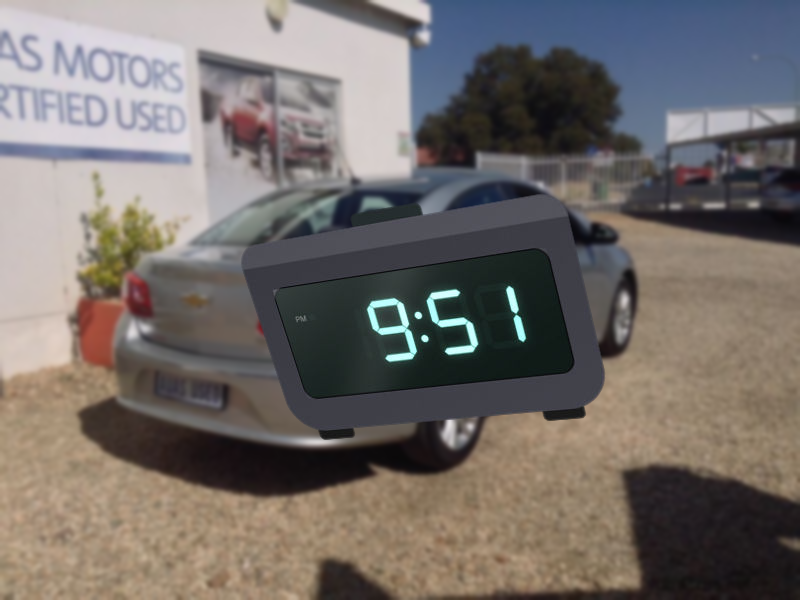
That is 9.51
